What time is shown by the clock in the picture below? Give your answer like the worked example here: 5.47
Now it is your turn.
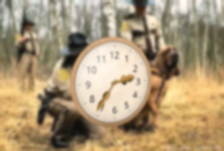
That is 2.36
